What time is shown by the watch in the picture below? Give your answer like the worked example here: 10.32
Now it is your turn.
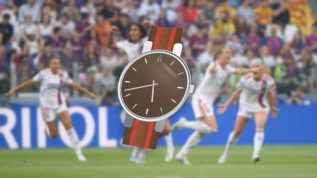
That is 5.42
